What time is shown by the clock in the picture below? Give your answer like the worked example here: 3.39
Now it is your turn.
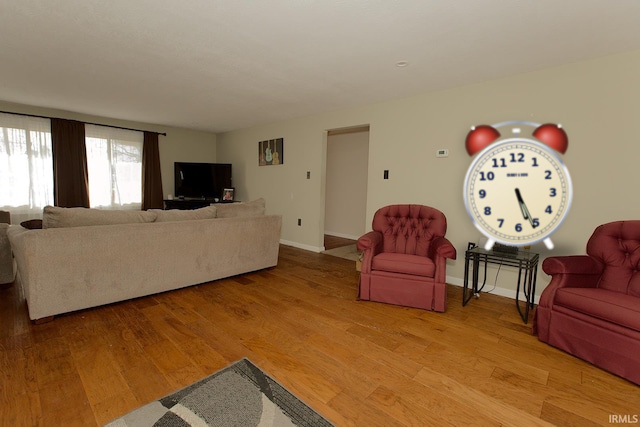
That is 5.26
